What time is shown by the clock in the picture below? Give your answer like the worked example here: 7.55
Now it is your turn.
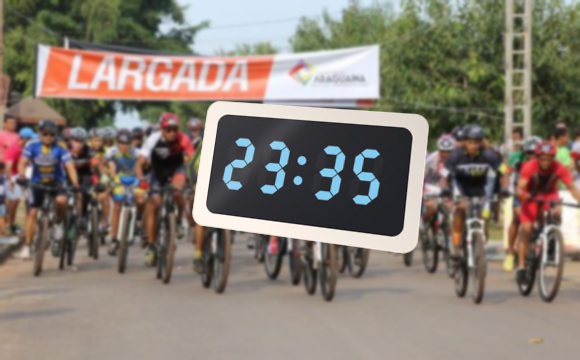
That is 23.35
